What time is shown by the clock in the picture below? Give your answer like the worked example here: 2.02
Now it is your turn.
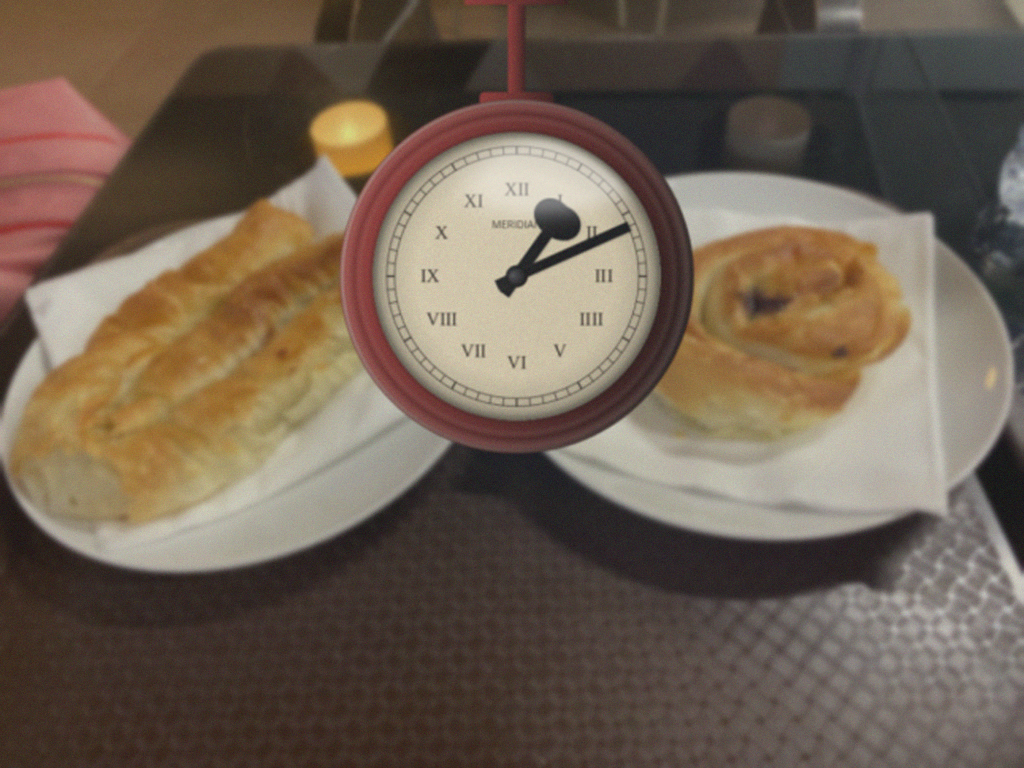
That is 1.11
